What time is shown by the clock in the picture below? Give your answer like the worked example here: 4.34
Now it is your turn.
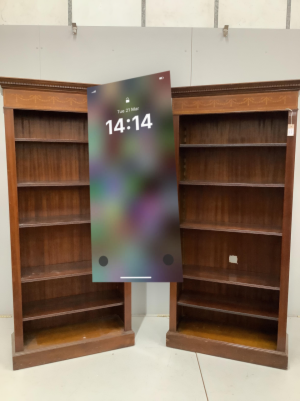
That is 14.14
